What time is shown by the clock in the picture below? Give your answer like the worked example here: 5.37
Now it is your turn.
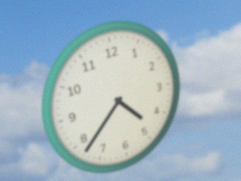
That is 4.38
